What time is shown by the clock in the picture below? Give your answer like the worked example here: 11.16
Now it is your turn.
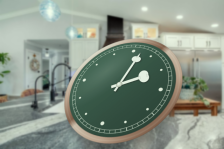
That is 2.02
